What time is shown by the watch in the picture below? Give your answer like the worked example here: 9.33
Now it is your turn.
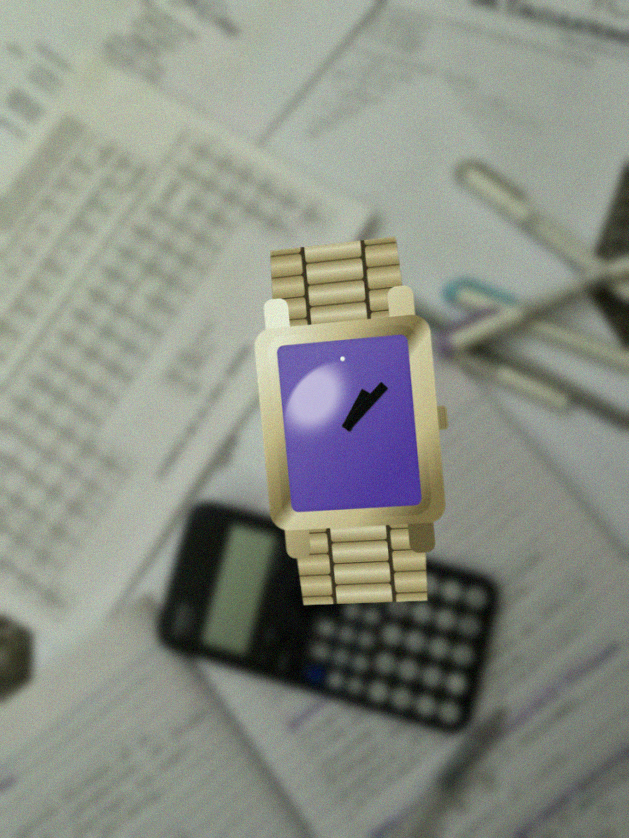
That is 1.08
